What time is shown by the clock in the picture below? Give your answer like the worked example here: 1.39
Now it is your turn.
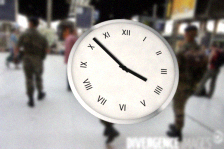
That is 3.52
